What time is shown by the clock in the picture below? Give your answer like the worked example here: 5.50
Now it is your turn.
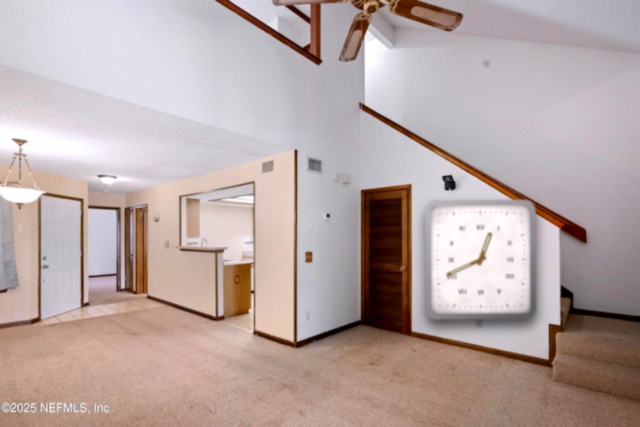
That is 12.41
